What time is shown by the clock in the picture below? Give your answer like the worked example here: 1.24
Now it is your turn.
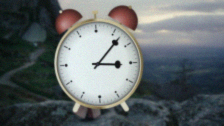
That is 3.07
